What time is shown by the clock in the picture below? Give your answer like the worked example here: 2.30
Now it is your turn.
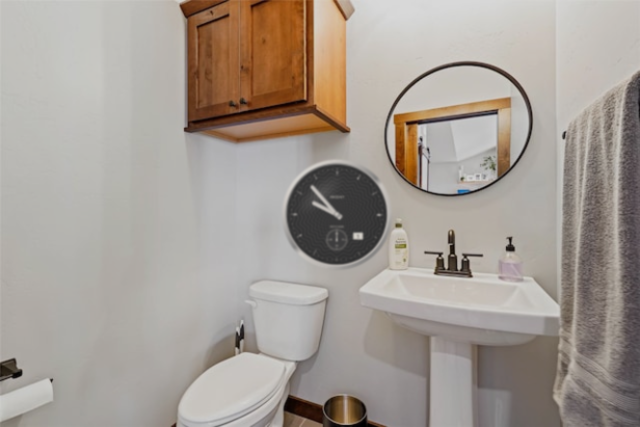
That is 9.53
